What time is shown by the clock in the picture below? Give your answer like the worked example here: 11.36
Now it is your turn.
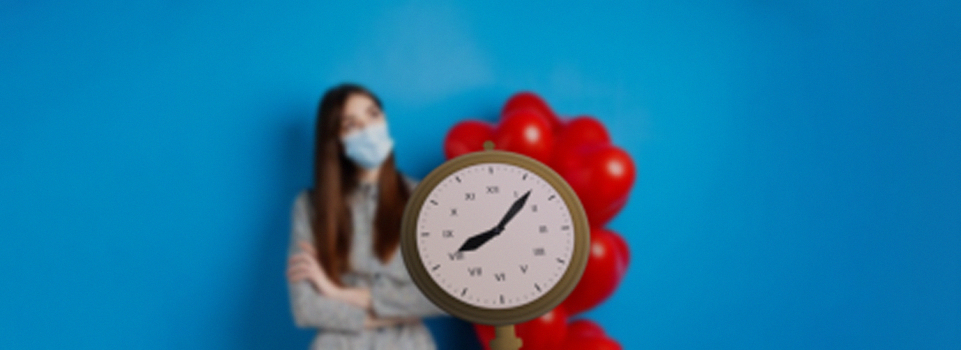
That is 8.07
